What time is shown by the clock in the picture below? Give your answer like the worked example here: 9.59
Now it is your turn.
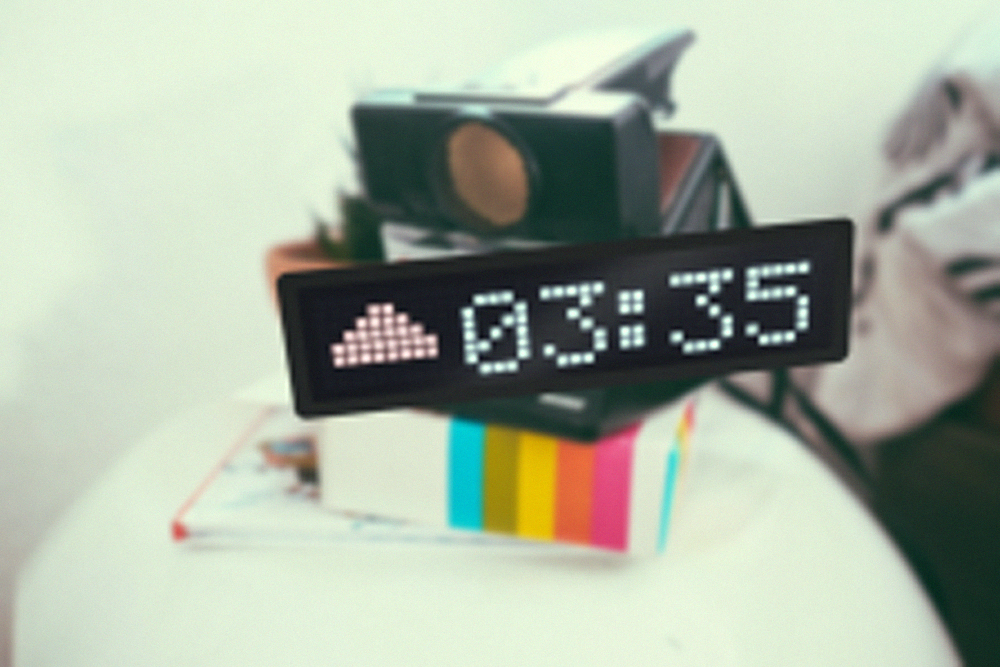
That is 3.35
